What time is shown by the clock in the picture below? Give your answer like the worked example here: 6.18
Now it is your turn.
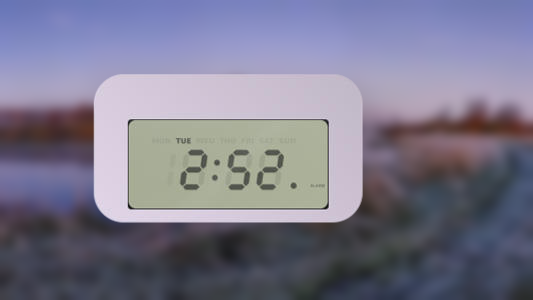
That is 2.52
